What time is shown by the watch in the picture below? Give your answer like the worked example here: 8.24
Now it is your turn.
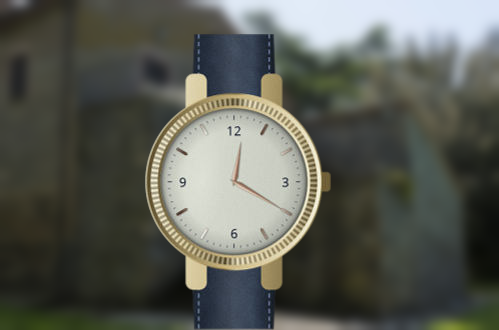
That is 12.20
